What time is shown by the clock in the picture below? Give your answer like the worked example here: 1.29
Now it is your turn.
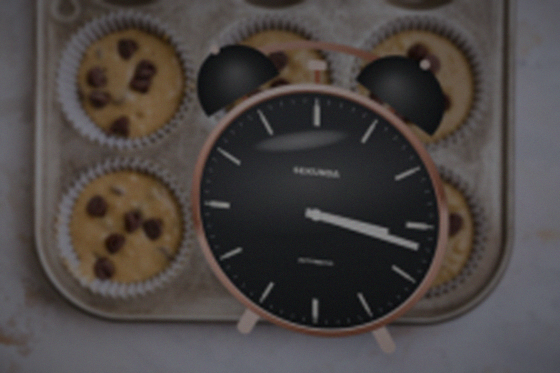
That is 3.17
